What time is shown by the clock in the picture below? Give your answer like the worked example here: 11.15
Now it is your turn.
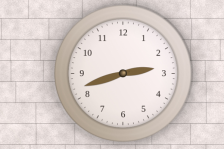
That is 2.42
